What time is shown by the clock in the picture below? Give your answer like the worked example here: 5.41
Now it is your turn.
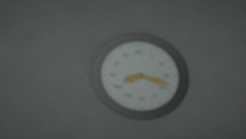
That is 8.18
